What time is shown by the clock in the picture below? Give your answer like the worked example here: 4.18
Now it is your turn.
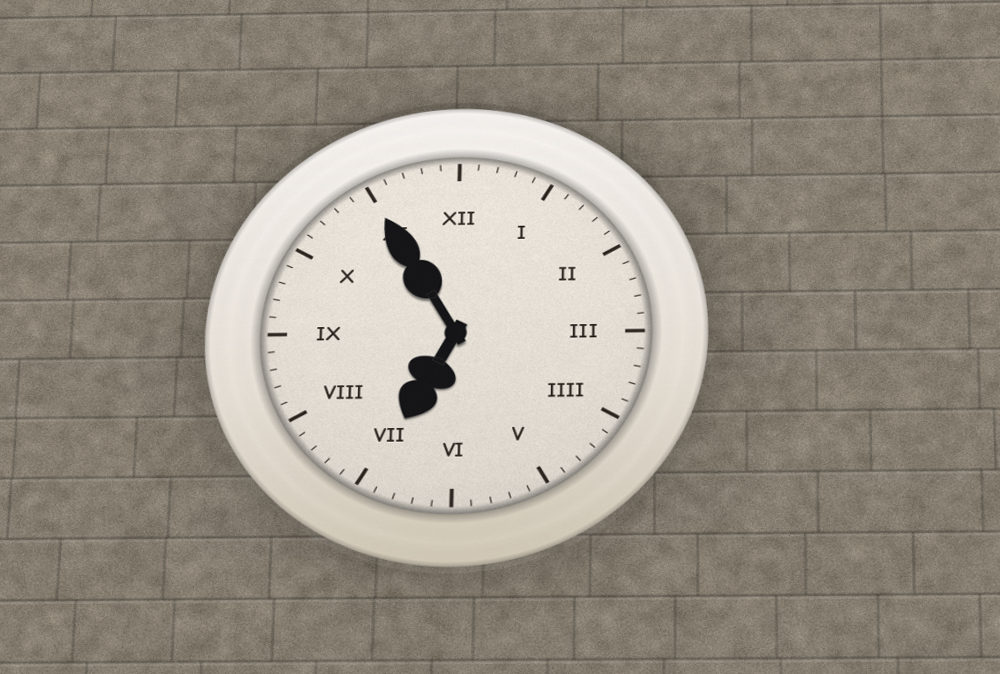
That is 6.55
